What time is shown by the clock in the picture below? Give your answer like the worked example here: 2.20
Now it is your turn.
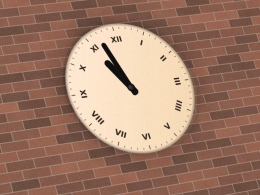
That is 10.57
